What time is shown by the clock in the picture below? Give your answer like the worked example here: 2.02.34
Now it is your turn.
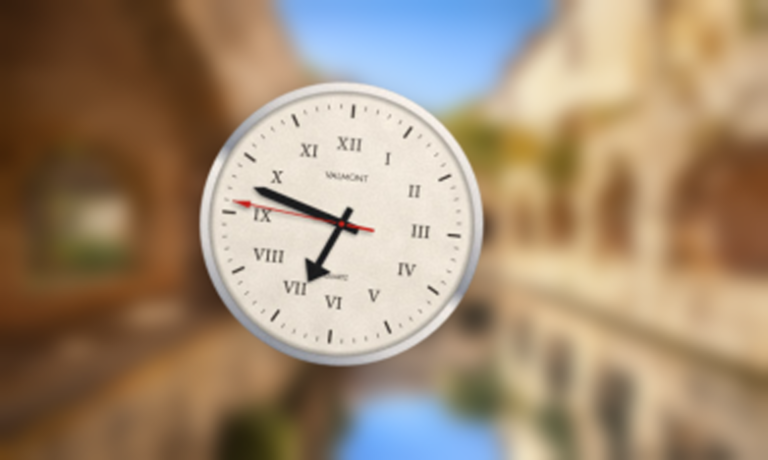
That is 6.47.46
